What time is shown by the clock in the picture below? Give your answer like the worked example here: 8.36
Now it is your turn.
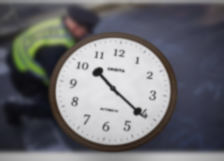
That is 10.21
